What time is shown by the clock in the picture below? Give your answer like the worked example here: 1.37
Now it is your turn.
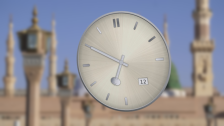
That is 6.50
